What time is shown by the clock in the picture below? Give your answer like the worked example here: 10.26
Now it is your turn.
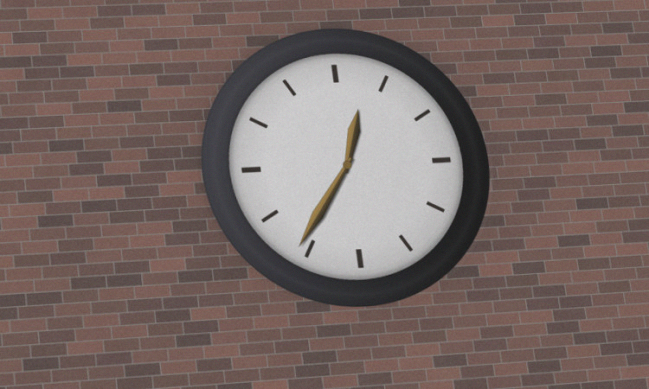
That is 12.36
